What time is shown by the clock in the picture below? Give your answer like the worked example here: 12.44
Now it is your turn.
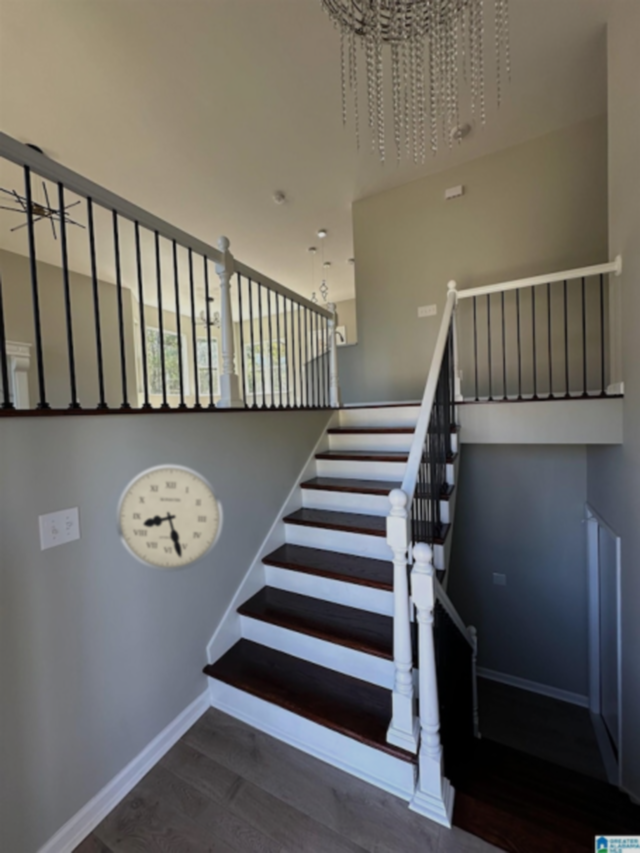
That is 8.27
